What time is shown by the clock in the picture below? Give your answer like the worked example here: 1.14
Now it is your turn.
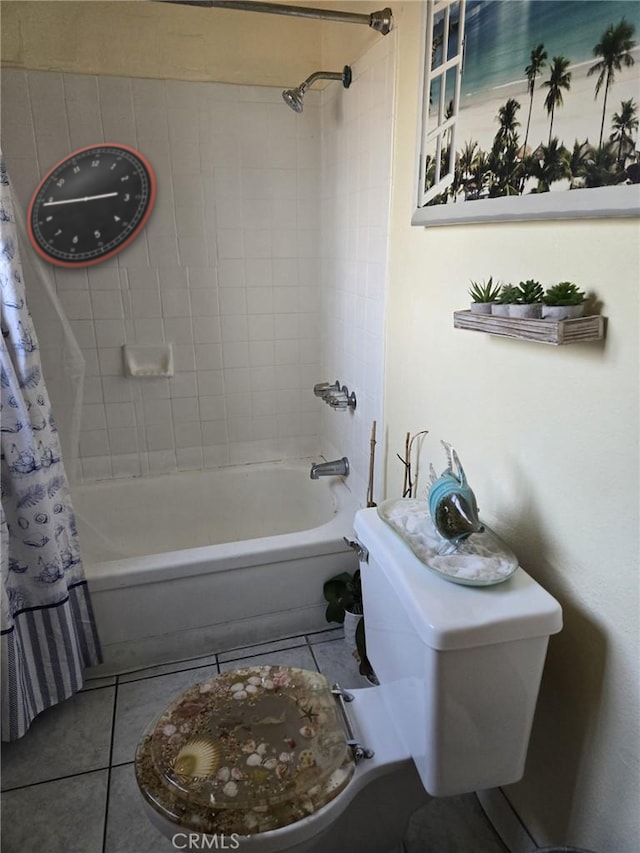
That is 2.44
